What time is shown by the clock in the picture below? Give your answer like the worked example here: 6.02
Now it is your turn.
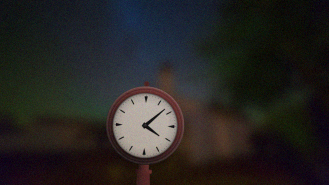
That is 4.08
